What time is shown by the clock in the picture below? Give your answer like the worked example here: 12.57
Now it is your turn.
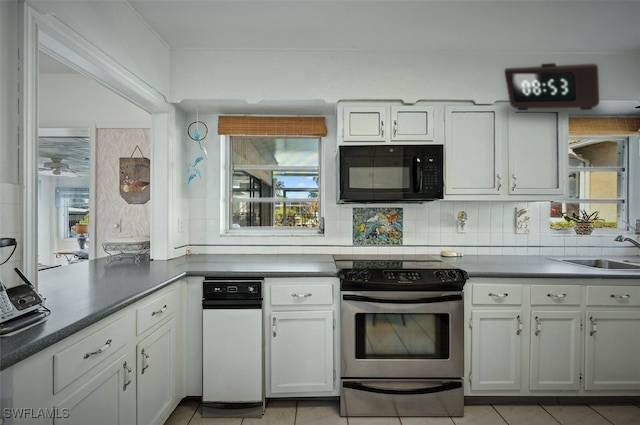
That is 8.53
